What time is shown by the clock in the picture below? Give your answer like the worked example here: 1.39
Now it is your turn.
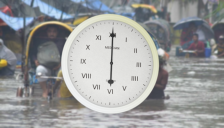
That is 6.00
